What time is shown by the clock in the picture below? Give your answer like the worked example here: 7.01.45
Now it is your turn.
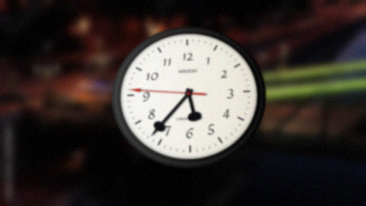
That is 5.36.46
